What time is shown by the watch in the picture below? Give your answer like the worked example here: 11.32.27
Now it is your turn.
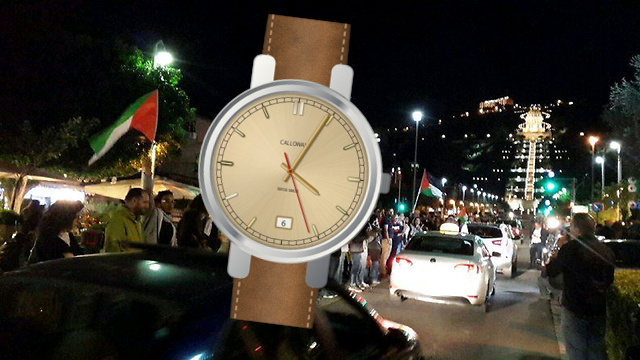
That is 4.04.26
